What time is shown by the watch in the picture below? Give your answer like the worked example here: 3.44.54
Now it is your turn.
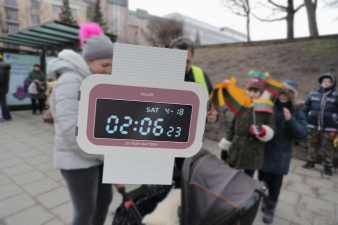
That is 2.06.23
